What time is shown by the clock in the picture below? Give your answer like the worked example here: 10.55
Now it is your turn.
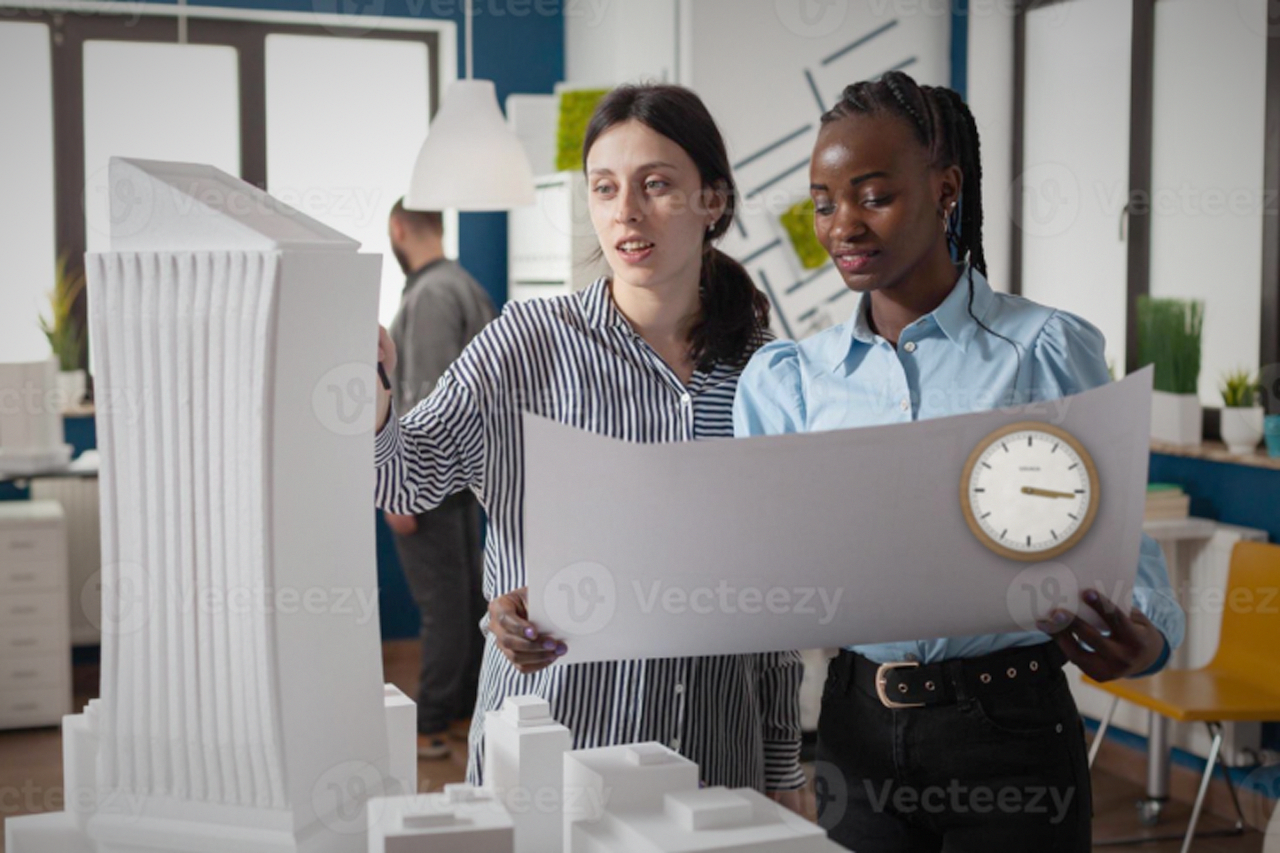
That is 3.16
